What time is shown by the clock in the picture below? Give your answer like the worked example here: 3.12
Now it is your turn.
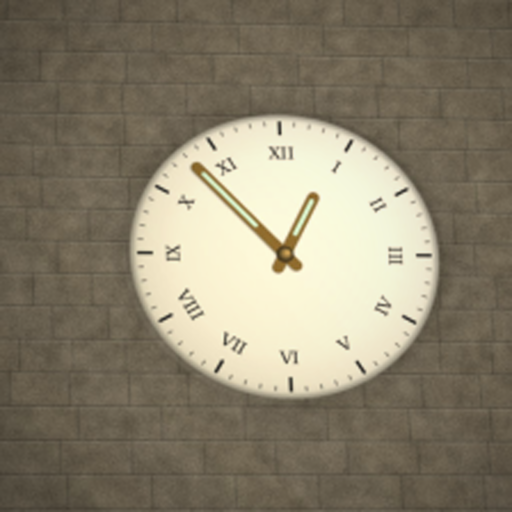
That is 12.53
